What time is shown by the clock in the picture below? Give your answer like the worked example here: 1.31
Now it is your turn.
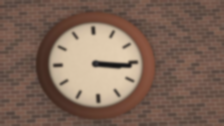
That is 3.16
